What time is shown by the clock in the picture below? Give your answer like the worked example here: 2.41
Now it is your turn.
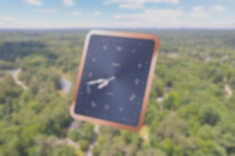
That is 7.42
